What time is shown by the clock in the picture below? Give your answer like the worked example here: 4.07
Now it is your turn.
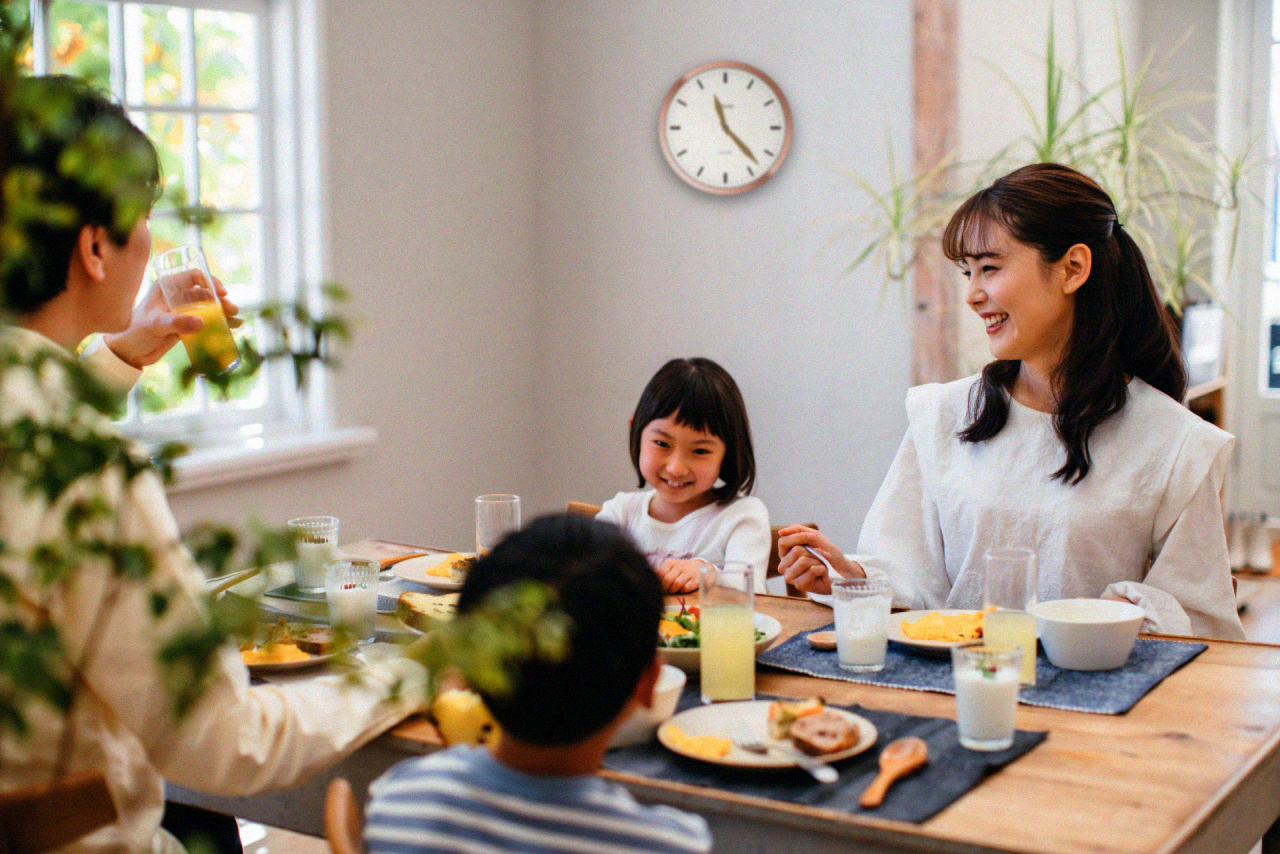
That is 11.23
